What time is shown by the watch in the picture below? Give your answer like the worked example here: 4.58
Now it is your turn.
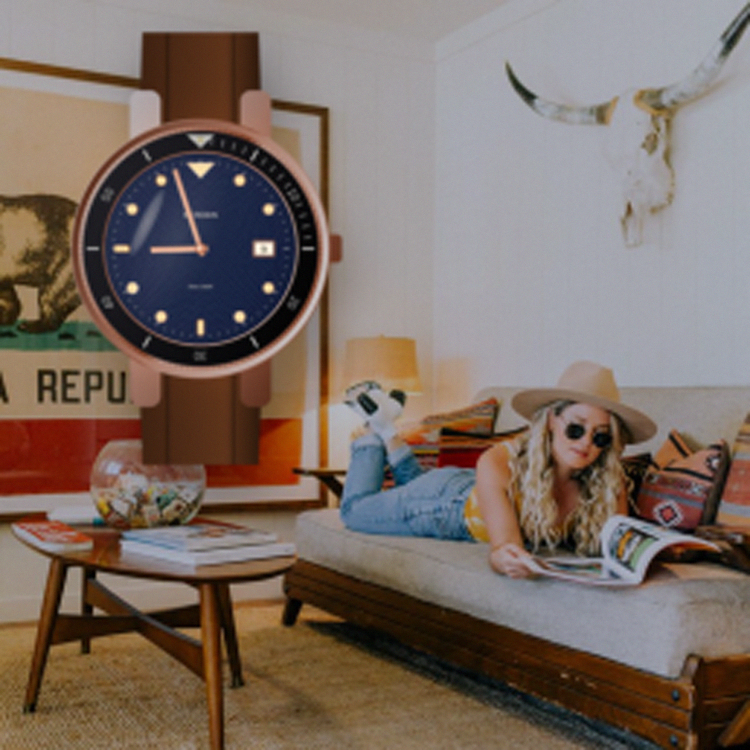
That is 8.57
